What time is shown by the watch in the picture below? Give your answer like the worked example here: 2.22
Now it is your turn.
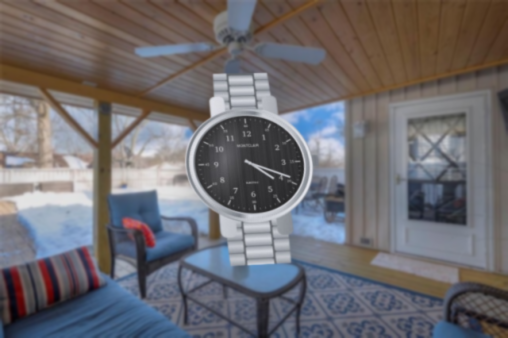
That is 4.19
